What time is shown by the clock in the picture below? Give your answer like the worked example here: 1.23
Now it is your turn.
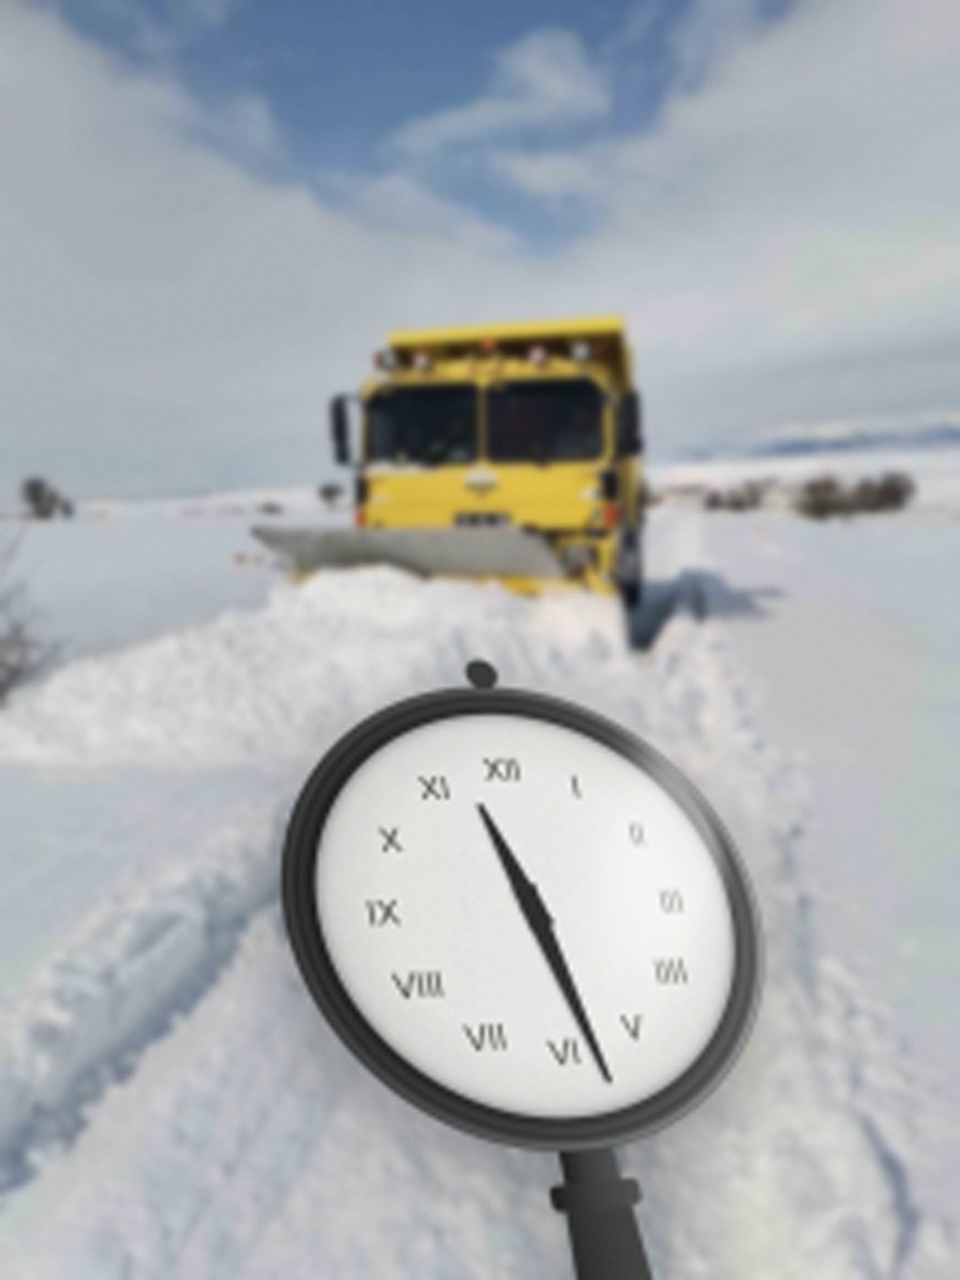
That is 11.28
